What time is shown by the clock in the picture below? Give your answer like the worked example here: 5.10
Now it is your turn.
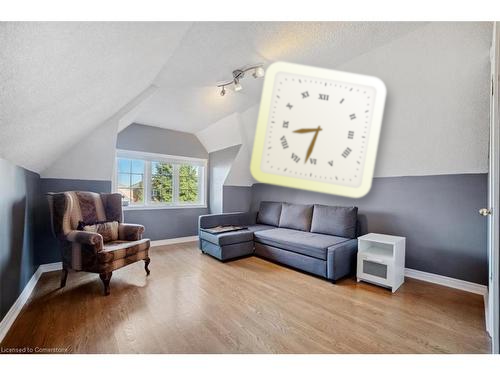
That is 8.32
